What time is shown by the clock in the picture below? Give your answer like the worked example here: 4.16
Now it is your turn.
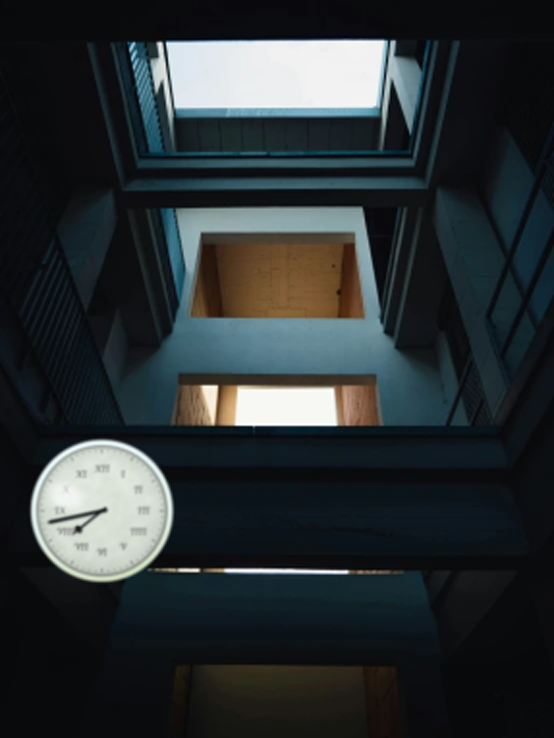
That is 7.43
